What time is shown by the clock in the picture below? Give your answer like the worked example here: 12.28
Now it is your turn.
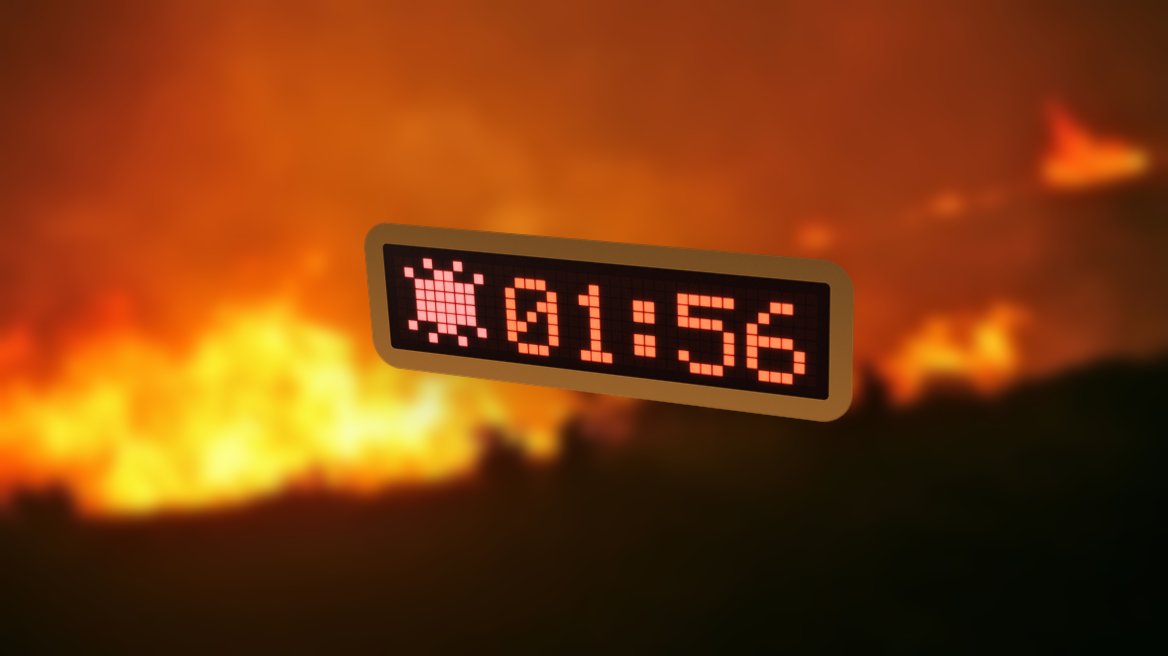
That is 1.56
